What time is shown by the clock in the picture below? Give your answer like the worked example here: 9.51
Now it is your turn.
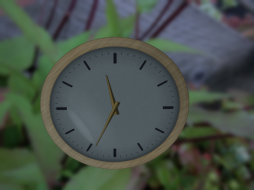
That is 11.34
